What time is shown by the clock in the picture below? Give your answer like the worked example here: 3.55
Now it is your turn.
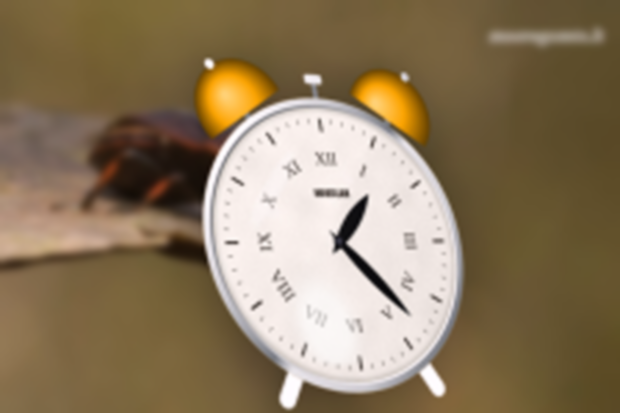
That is 1.23
